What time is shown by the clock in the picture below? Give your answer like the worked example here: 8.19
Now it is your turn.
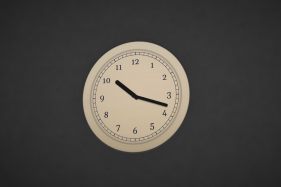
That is 10.18
